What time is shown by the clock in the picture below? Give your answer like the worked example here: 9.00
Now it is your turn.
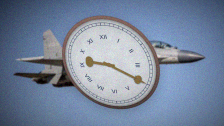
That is 9.20
